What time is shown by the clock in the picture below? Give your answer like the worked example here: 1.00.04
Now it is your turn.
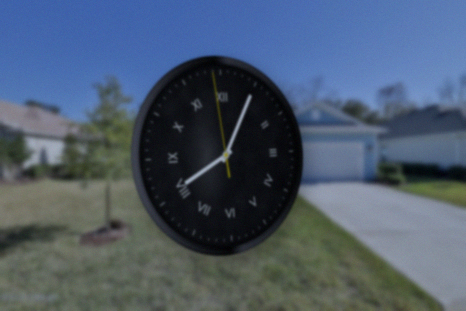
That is 8.04.59
